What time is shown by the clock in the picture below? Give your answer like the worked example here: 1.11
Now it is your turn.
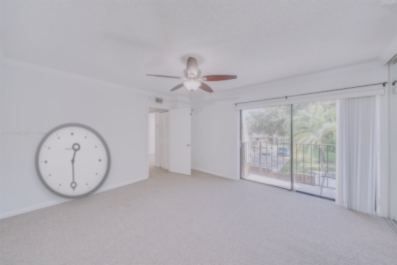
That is 12.30
